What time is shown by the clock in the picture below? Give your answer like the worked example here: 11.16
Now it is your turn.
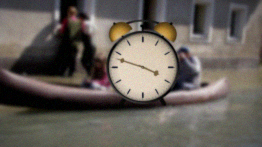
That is 3.48
